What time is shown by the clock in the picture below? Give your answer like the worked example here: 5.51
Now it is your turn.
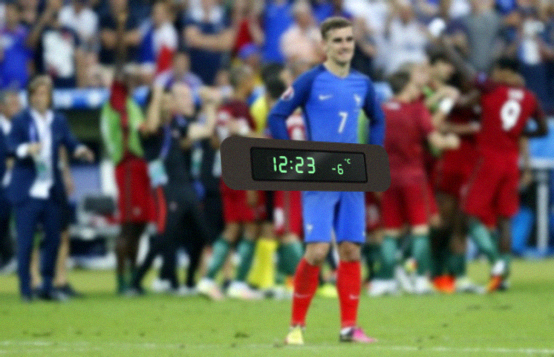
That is 12.23
